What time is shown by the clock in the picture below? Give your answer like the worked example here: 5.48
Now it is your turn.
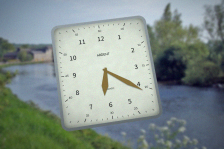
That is 6.21
